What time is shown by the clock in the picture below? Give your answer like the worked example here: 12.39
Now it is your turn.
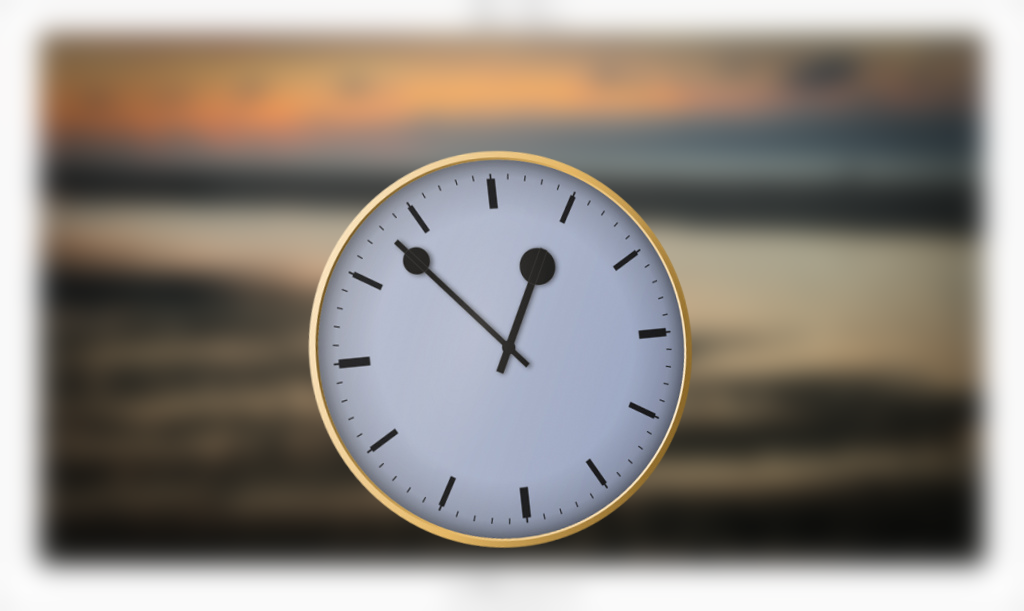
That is 12.53
